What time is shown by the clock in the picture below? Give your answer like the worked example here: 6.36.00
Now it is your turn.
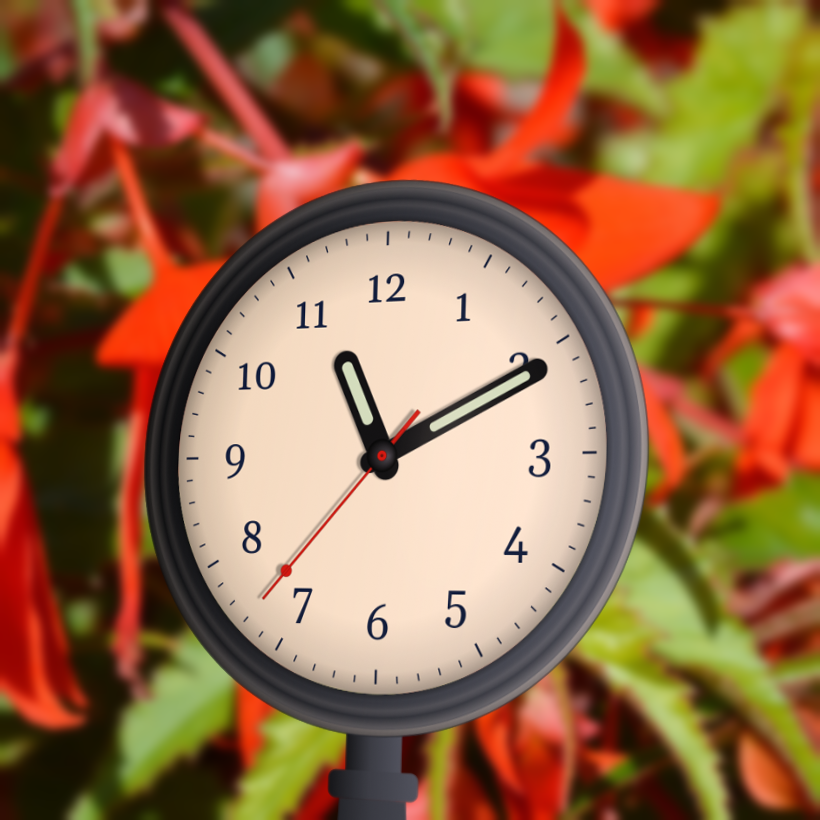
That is 11.10.37
